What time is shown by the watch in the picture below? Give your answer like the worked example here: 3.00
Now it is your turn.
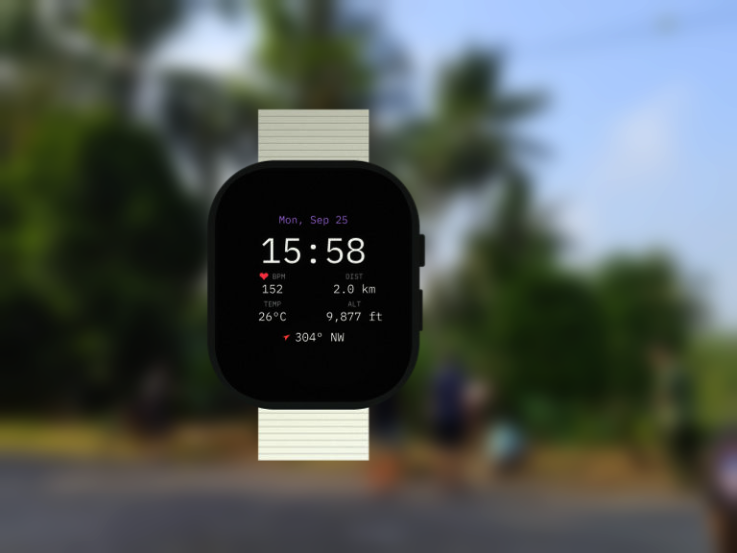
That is 15.58
